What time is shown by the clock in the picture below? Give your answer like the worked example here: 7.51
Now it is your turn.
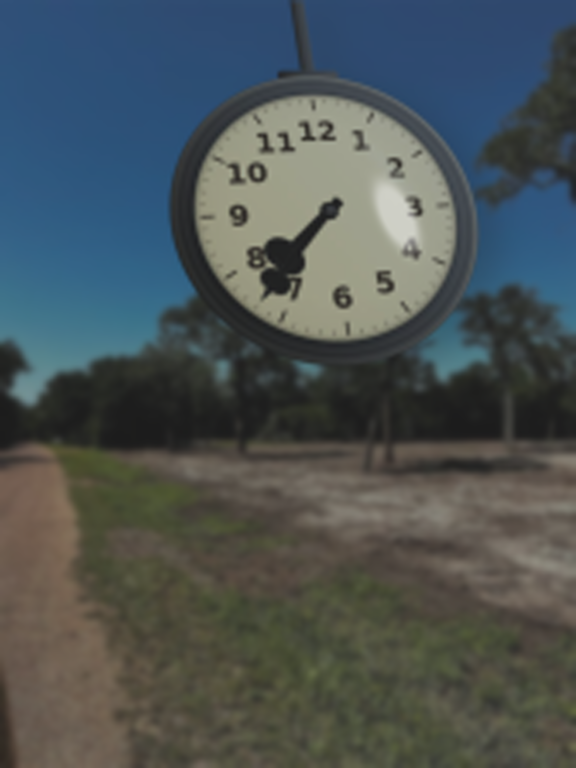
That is 7.37
